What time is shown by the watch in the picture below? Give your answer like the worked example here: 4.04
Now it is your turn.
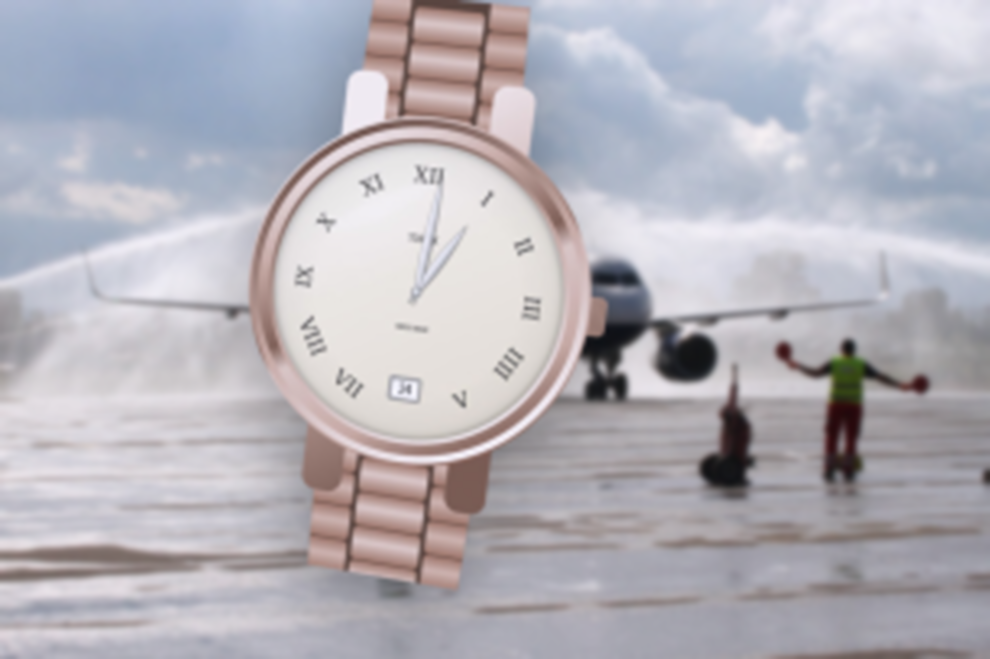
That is 1.01
